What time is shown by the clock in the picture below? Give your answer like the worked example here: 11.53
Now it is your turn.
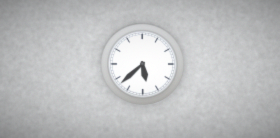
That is 5.38
